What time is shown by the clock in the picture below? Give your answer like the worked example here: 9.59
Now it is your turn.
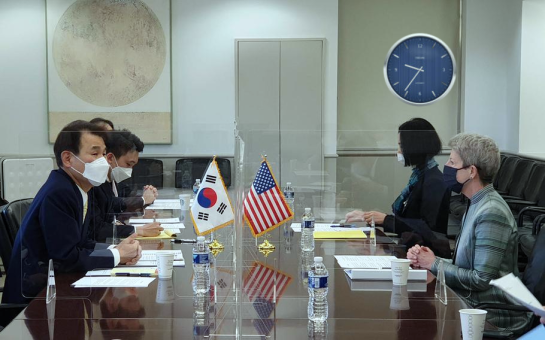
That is 9.36
